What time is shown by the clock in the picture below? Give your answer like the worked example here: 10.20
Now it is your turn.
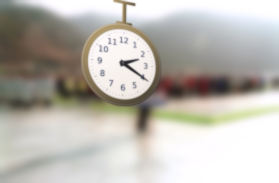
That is 2.20
